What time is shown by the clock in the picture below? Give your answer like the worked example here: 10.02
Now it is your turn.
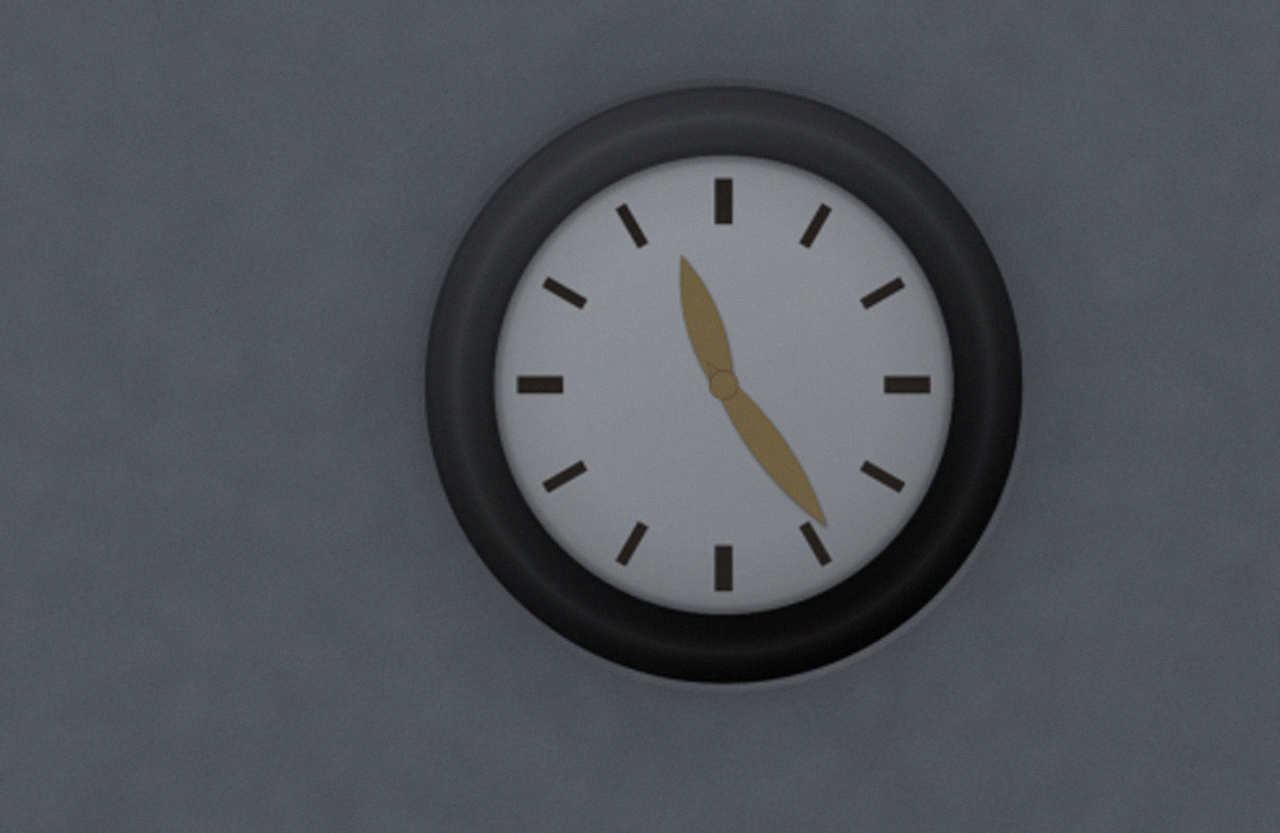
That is 11.24
